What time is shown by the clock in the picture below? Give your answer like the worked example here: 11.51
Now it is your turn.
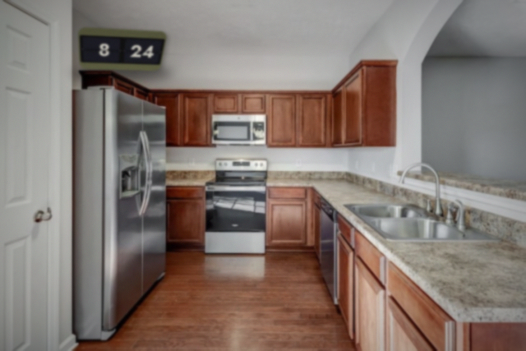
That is 8.24
